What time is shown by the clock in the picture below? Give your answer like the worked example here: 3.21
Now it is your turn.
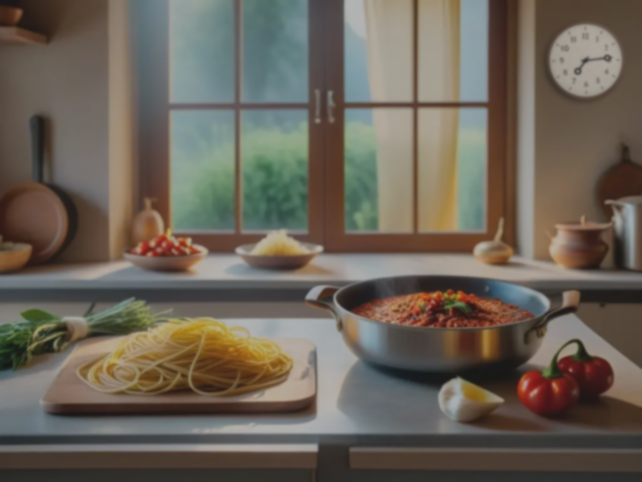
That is 7.14
